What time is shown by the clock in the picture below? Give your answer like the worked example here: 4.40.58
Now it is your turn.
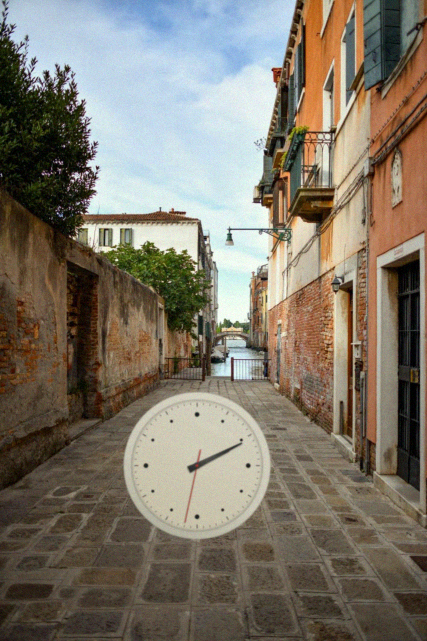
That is 2.10.32
